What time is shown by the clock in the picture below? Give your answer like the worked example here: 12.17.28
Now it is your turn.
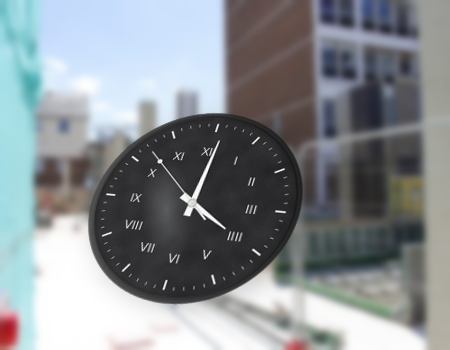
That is 4.00.52
